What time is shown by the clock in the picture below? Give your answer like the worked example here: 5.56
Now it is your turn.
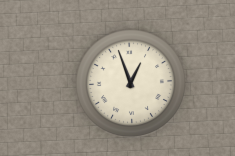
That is 12.57
